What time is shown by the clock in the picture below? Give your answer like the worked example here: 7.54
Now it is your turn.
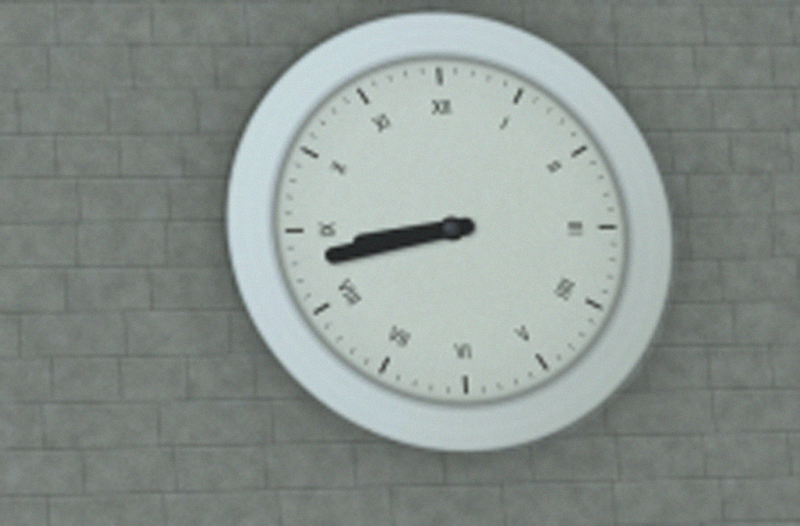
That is 8.43
